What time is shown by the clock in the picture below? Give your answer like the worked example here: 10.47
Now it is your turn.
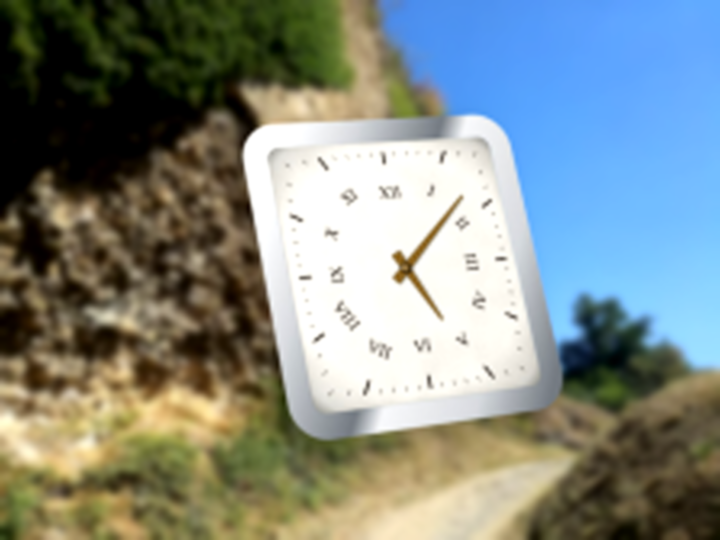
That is 5.08
